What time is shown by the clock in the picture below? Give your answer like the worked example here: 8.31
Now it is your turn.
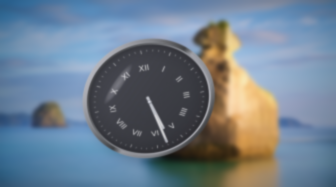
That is 5.28
